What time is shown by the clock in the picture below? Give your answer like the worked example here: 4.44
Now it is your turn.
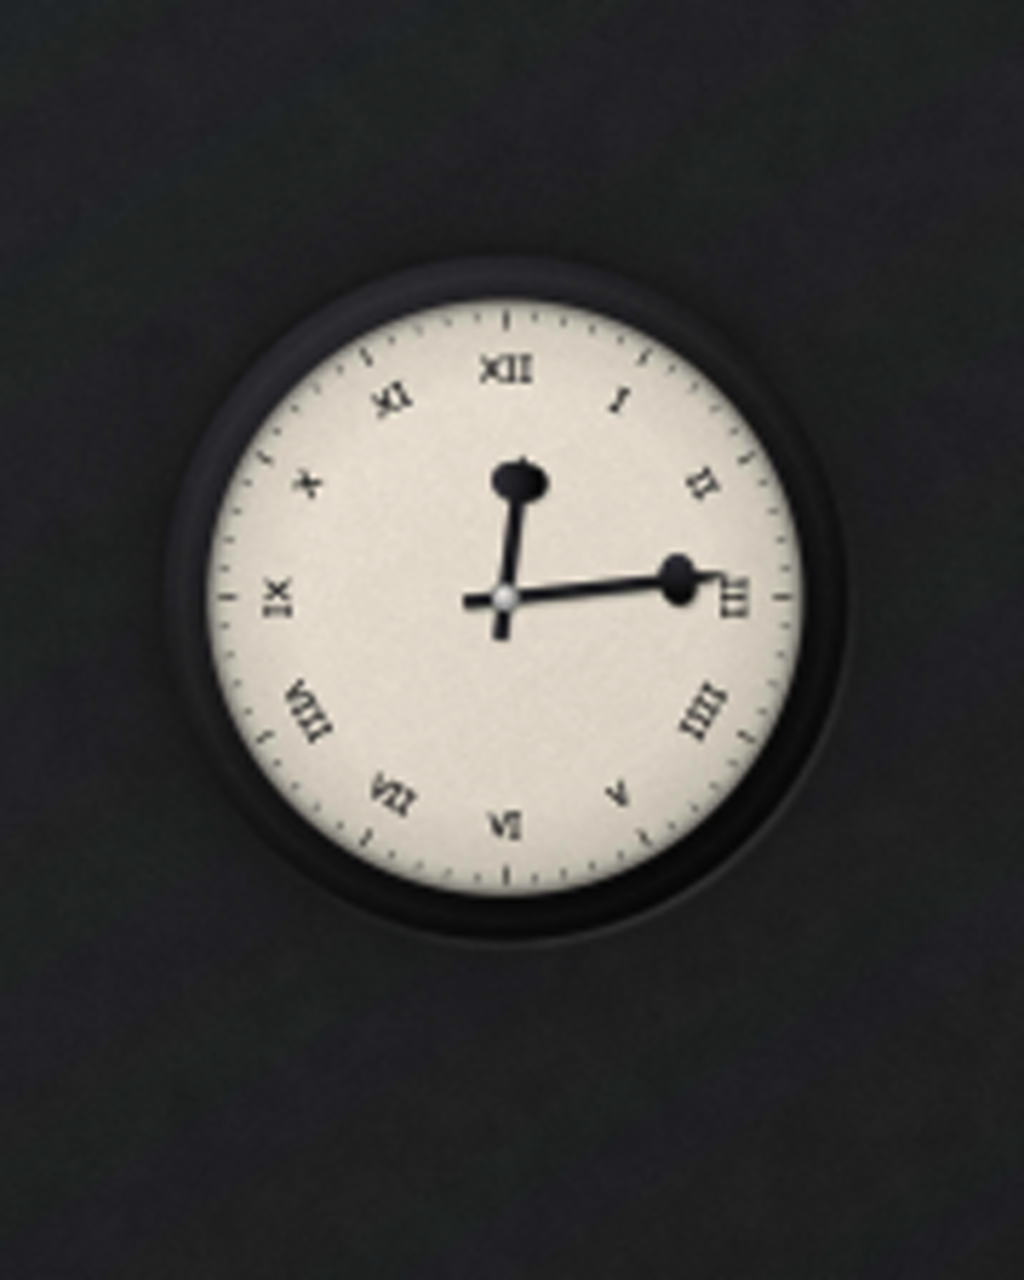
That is 12.14
